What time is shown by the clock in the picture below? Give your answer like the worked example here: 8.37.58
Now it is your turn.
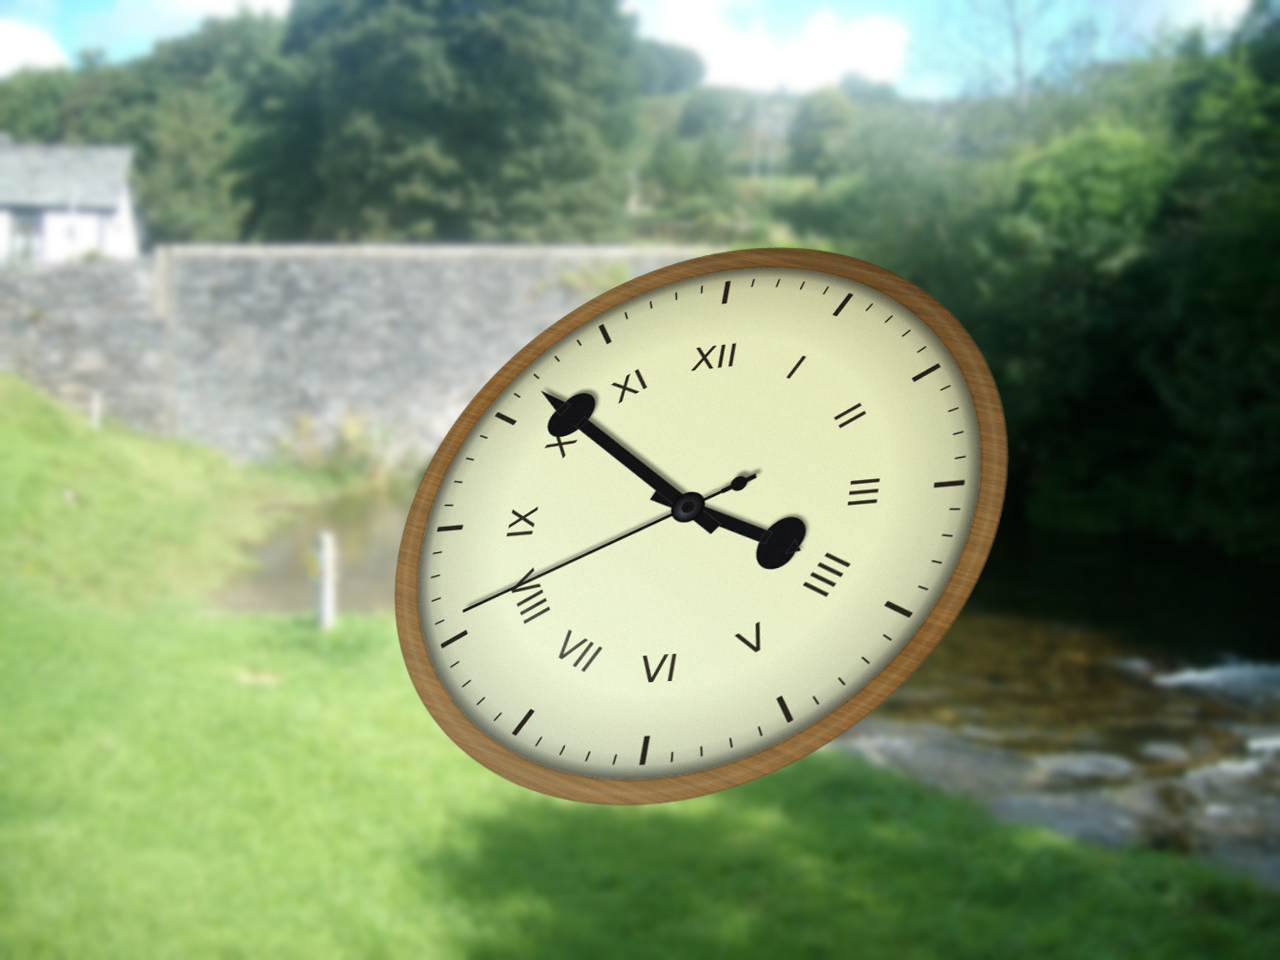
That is 3.51.41
